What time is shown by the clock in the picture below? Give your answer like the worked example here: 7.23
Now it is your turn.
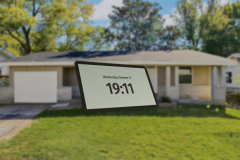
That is 19.11
